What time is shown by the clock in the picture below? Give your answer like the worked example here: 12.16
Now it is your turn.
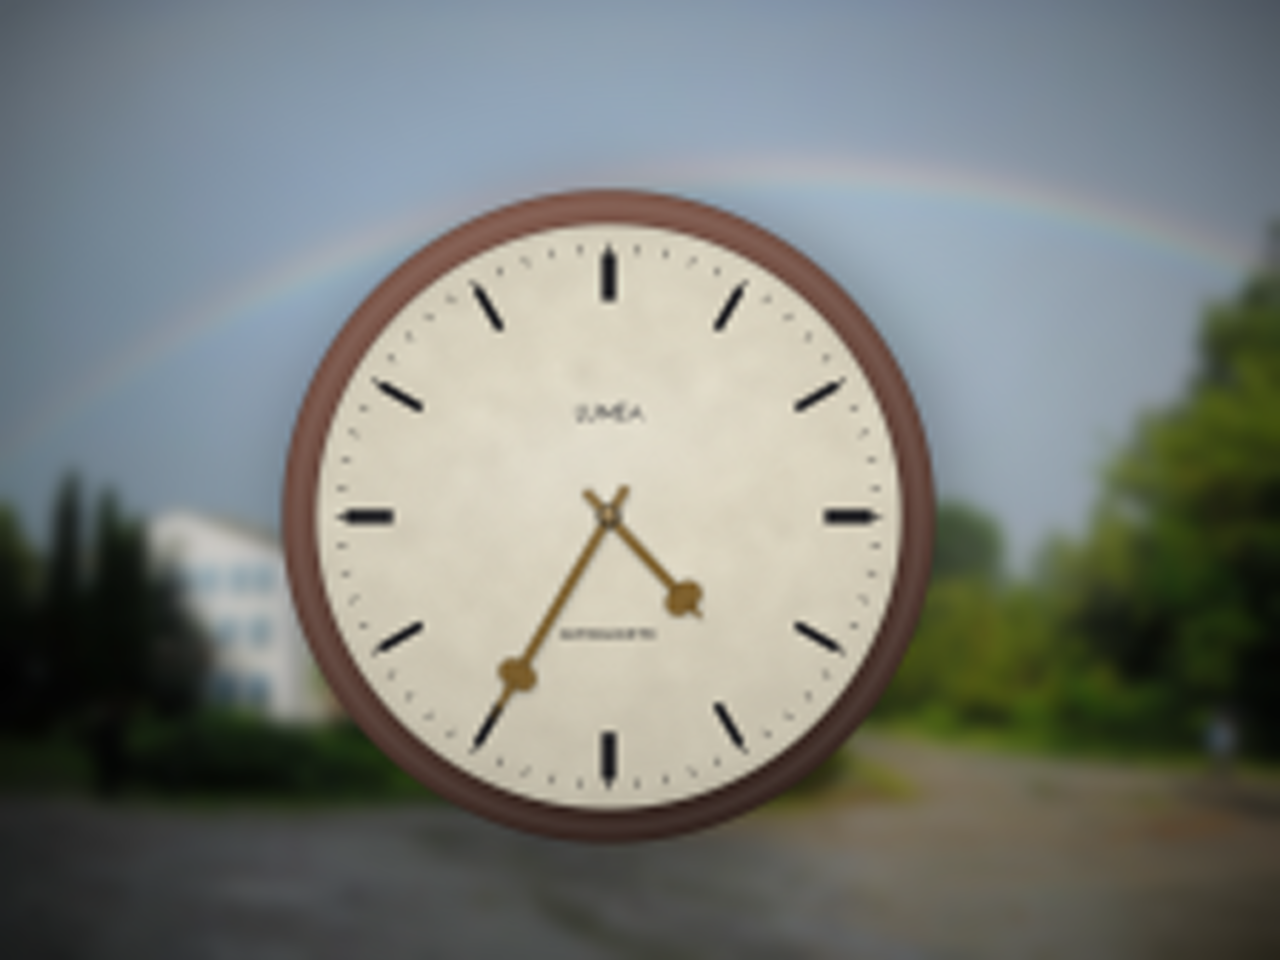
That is 4.35
